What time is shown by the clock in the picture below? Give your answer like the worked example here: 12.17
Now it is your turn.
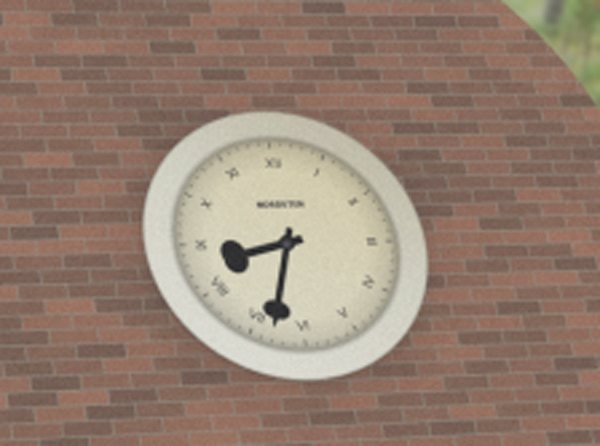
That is 8.33
